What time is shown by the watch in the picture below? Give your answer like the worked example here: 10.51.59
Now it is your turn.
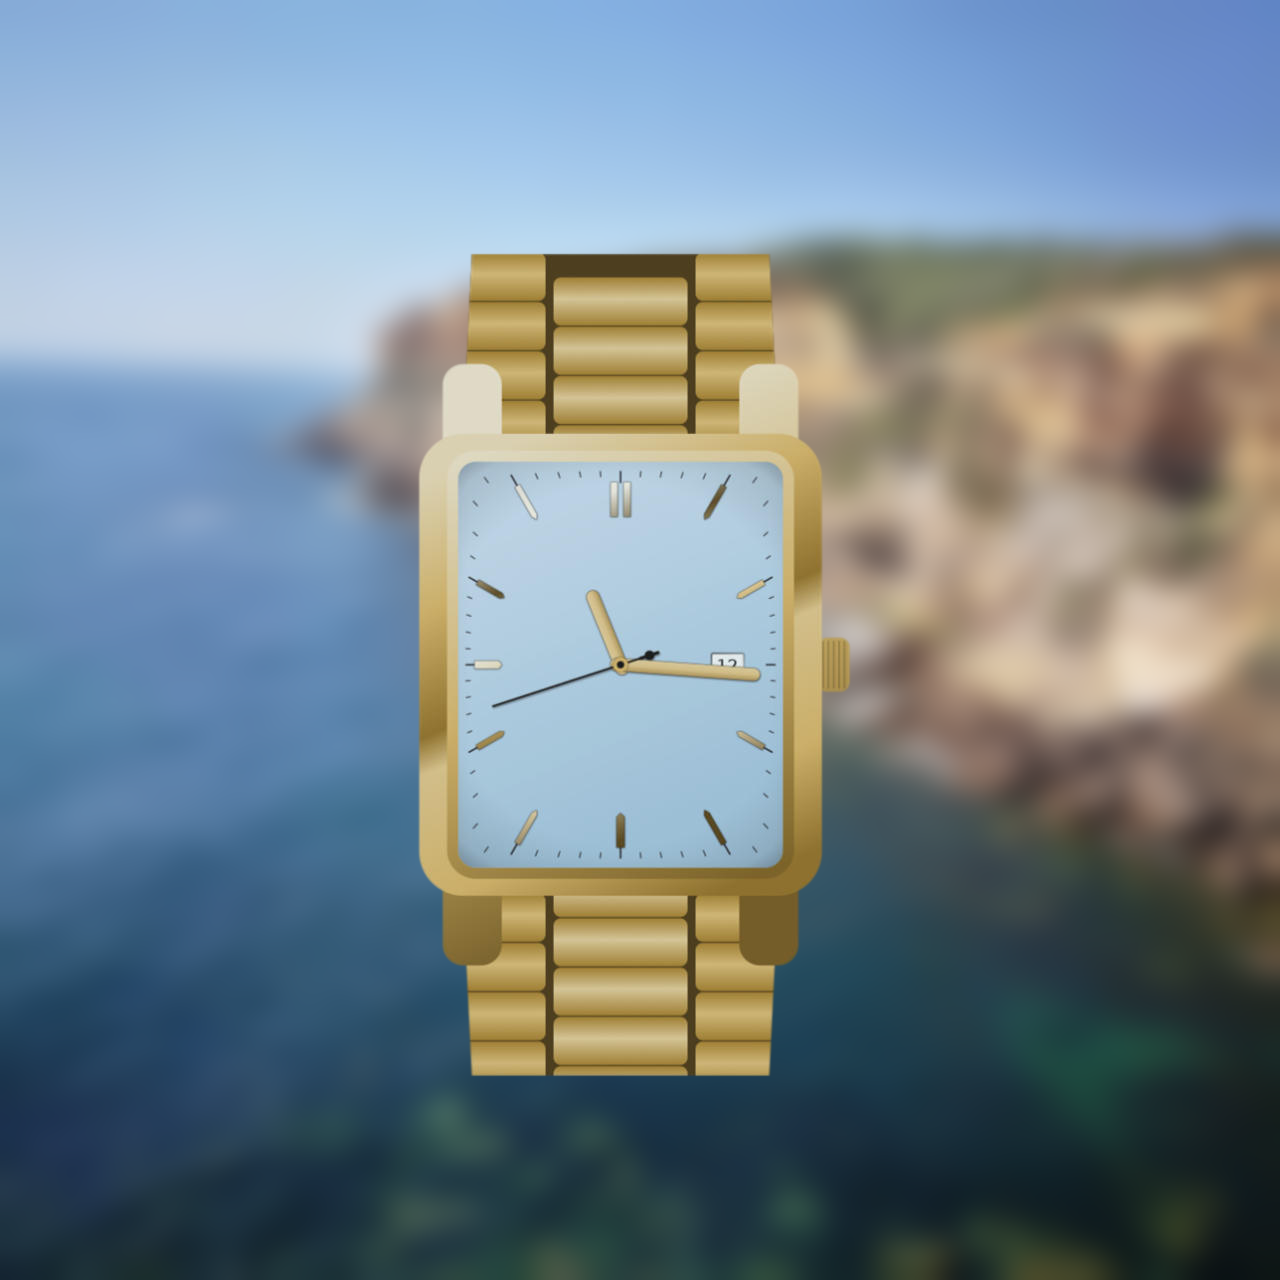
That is 11.15.42
